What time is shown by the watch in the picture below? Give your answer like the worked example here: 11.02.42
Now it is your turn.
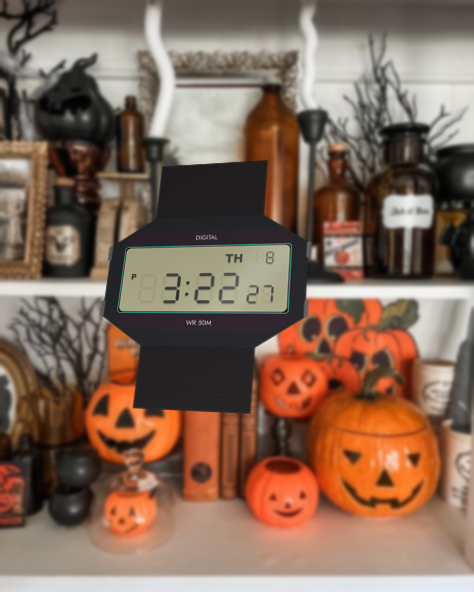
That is 3.22.27
